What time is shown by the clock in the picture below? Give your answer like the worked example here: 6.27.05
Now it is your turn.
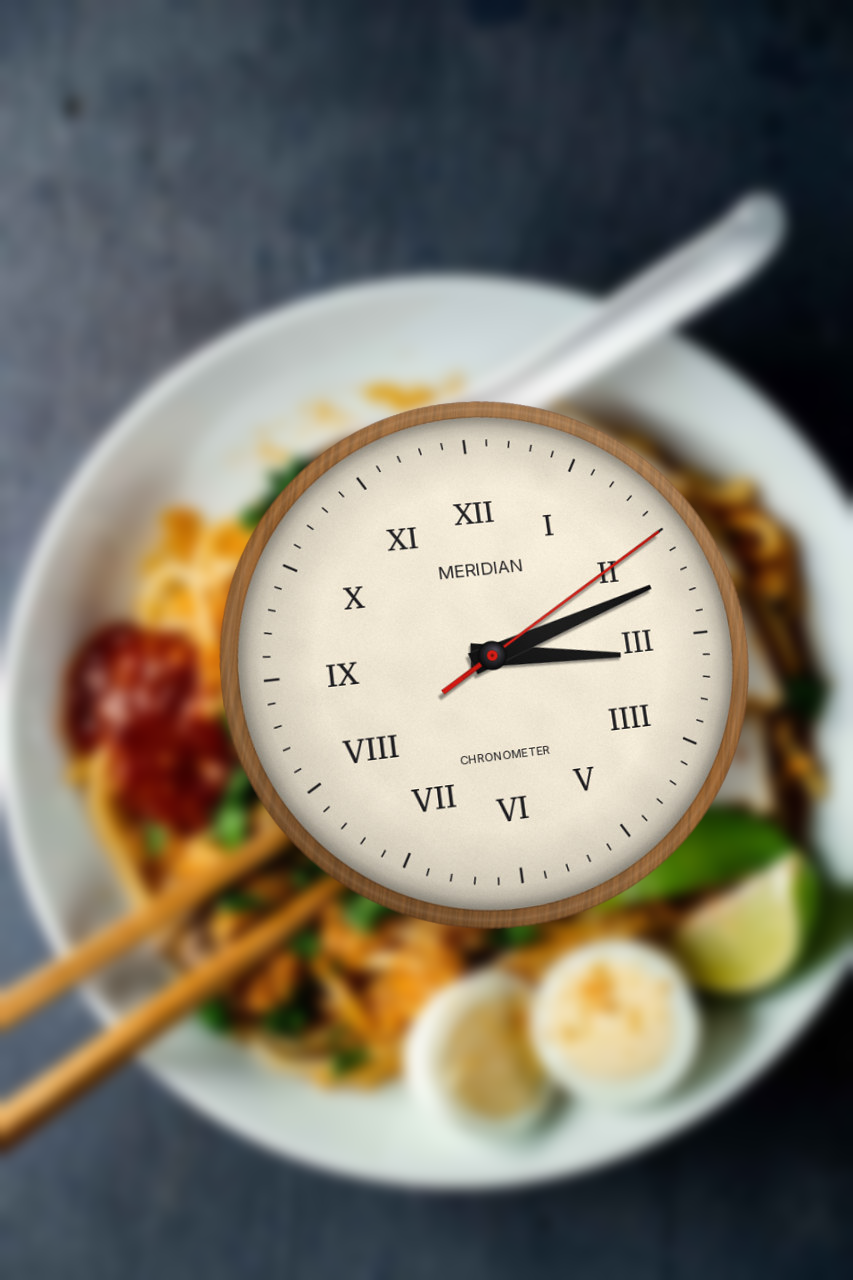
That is 3.12.10
